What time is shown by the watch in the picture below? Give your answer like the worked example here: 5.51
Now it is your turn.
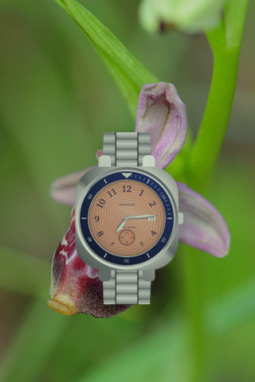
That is 7.14
